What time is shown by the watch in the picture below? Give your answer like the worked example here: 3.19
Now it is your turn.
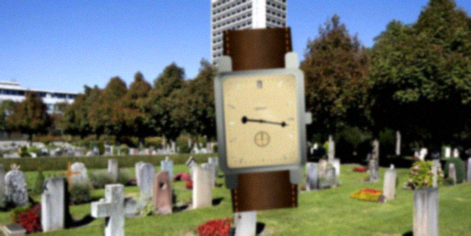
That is 9.17
